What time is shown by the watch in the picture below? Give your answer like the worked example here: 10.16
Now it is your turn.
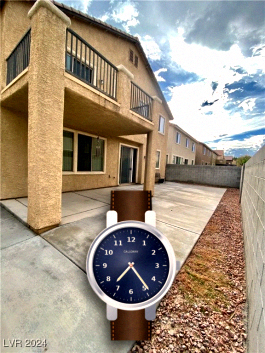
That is 7.24
